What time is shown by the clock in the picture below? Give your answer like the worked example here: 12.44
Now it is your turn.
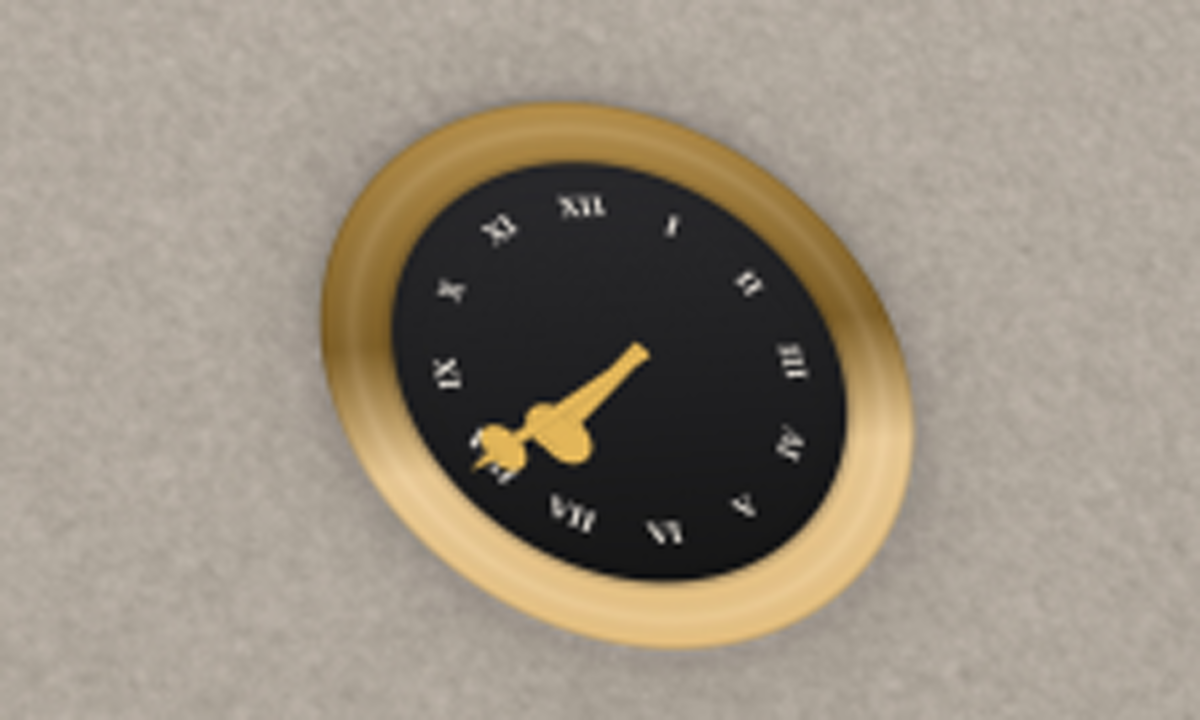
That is 7.40
